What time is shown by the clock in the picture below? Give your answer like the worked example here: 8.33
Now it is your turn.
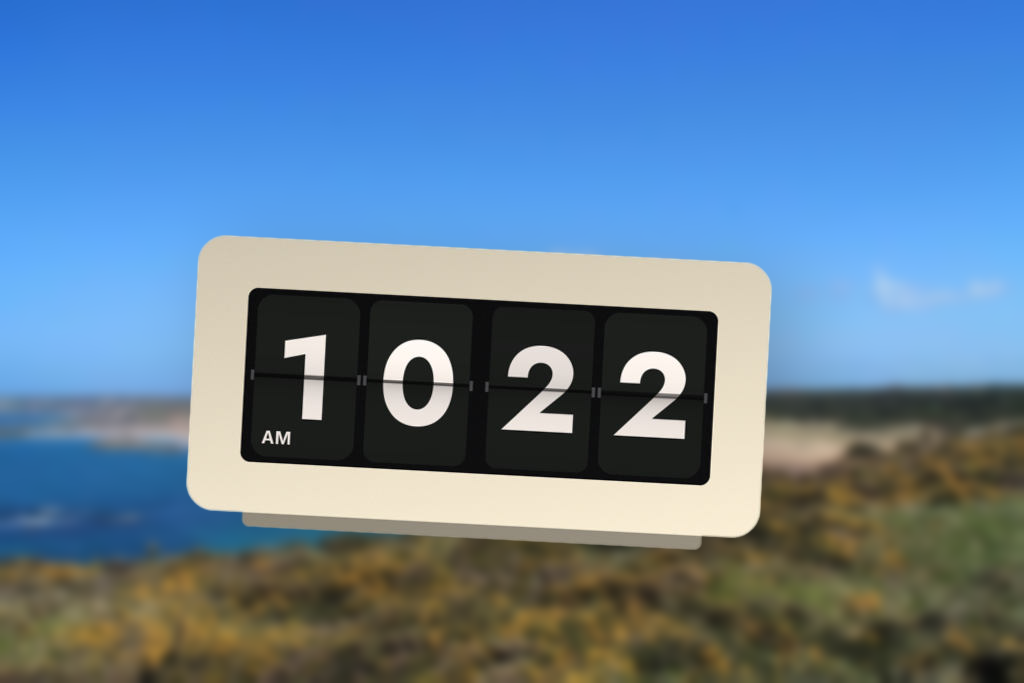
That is 10.22
